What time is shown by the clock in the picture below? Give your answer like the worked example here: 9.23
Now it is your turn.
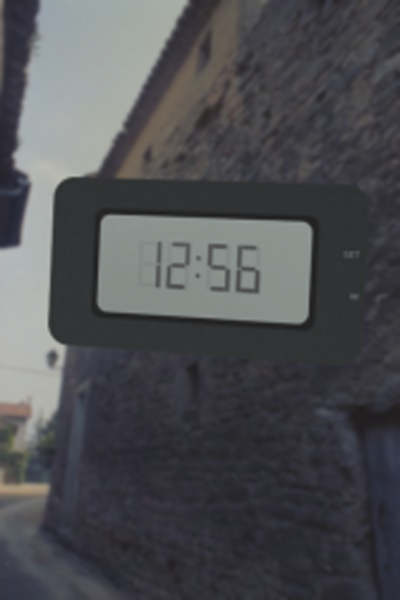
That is 12.56
